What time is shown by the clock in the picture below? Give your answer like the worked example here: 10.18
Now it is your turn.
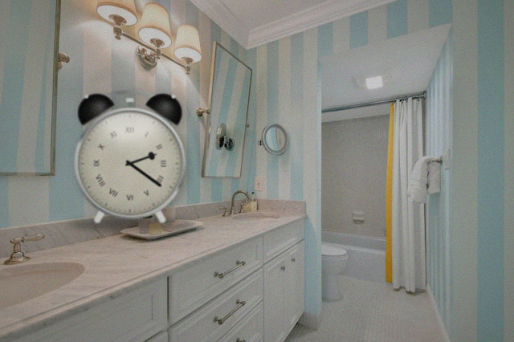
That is 2.21
